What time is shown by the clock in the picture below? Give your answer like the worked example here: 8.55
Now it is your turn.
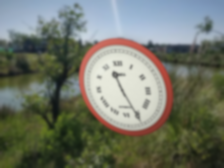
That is 11.26
